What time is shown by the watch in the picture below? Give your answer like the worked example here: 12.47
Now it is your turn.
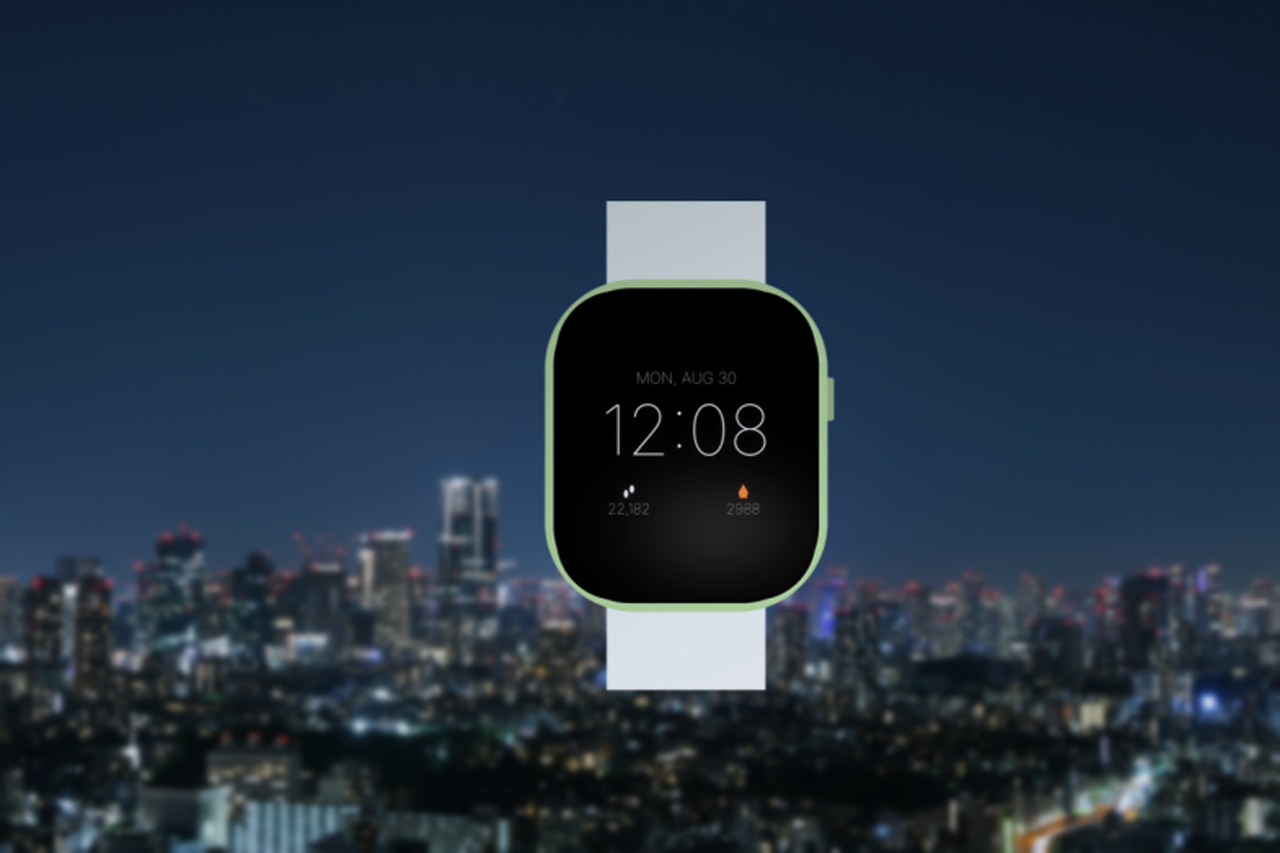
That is 12.08
